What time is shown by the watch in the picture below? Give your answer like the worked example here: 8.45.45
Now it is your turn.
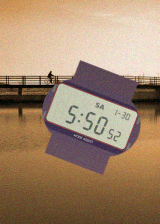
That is 5.50.52
